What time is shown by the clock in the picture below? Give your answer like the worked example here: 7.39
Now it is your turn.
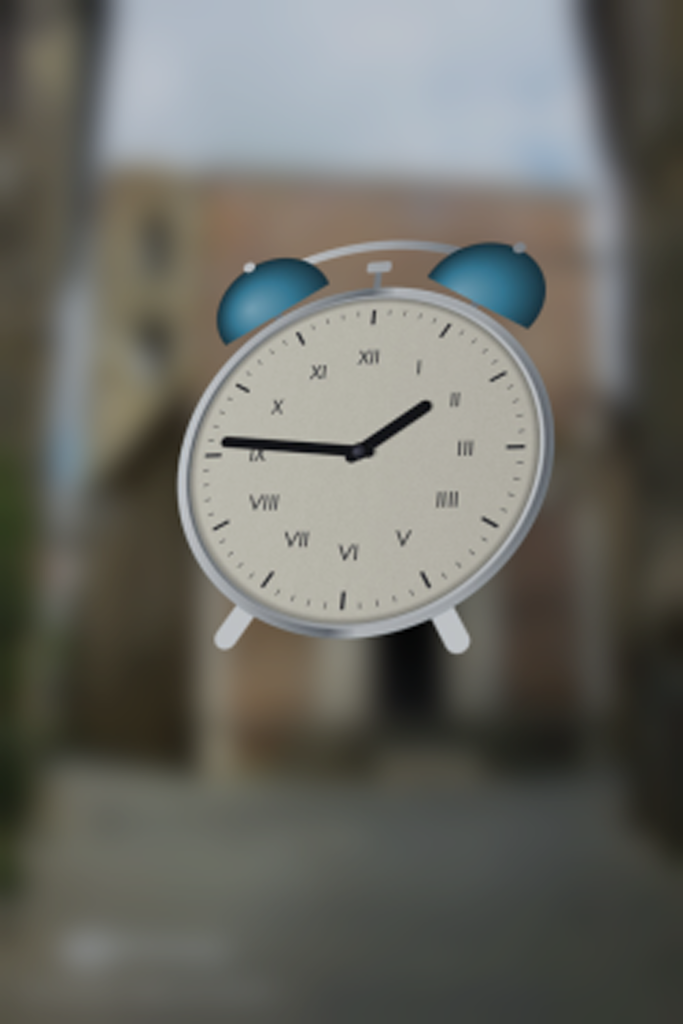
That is 1.46
